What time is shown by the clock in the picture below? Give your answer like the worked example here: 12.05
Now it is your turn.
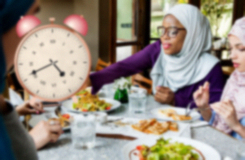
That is 4.41
